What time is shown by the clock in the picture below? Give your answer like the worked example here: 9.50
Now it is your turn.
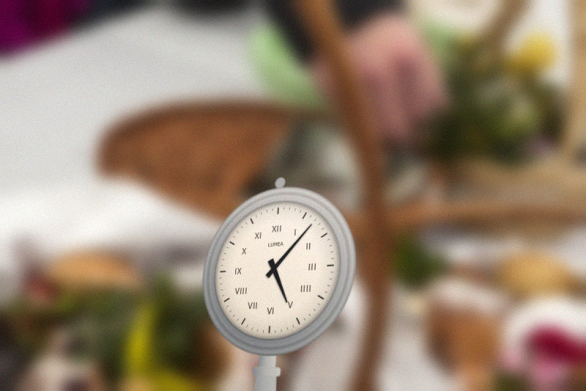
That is 5.07
